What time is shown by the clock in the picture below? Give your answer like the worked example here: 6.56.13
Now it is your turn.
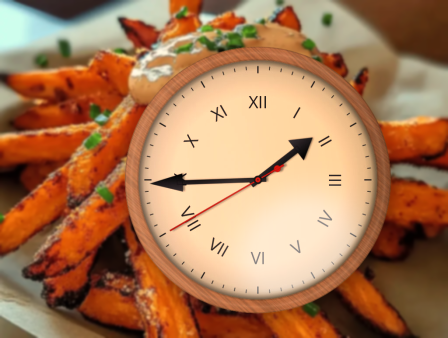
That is 1.44.40
